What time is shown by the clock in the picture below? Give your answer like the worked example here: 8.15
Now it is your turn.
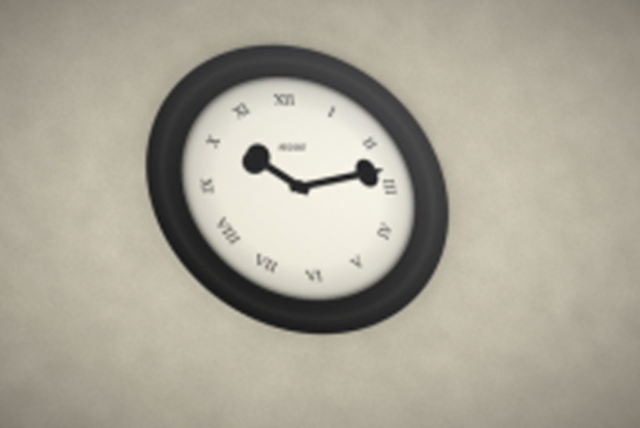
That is 10.13
